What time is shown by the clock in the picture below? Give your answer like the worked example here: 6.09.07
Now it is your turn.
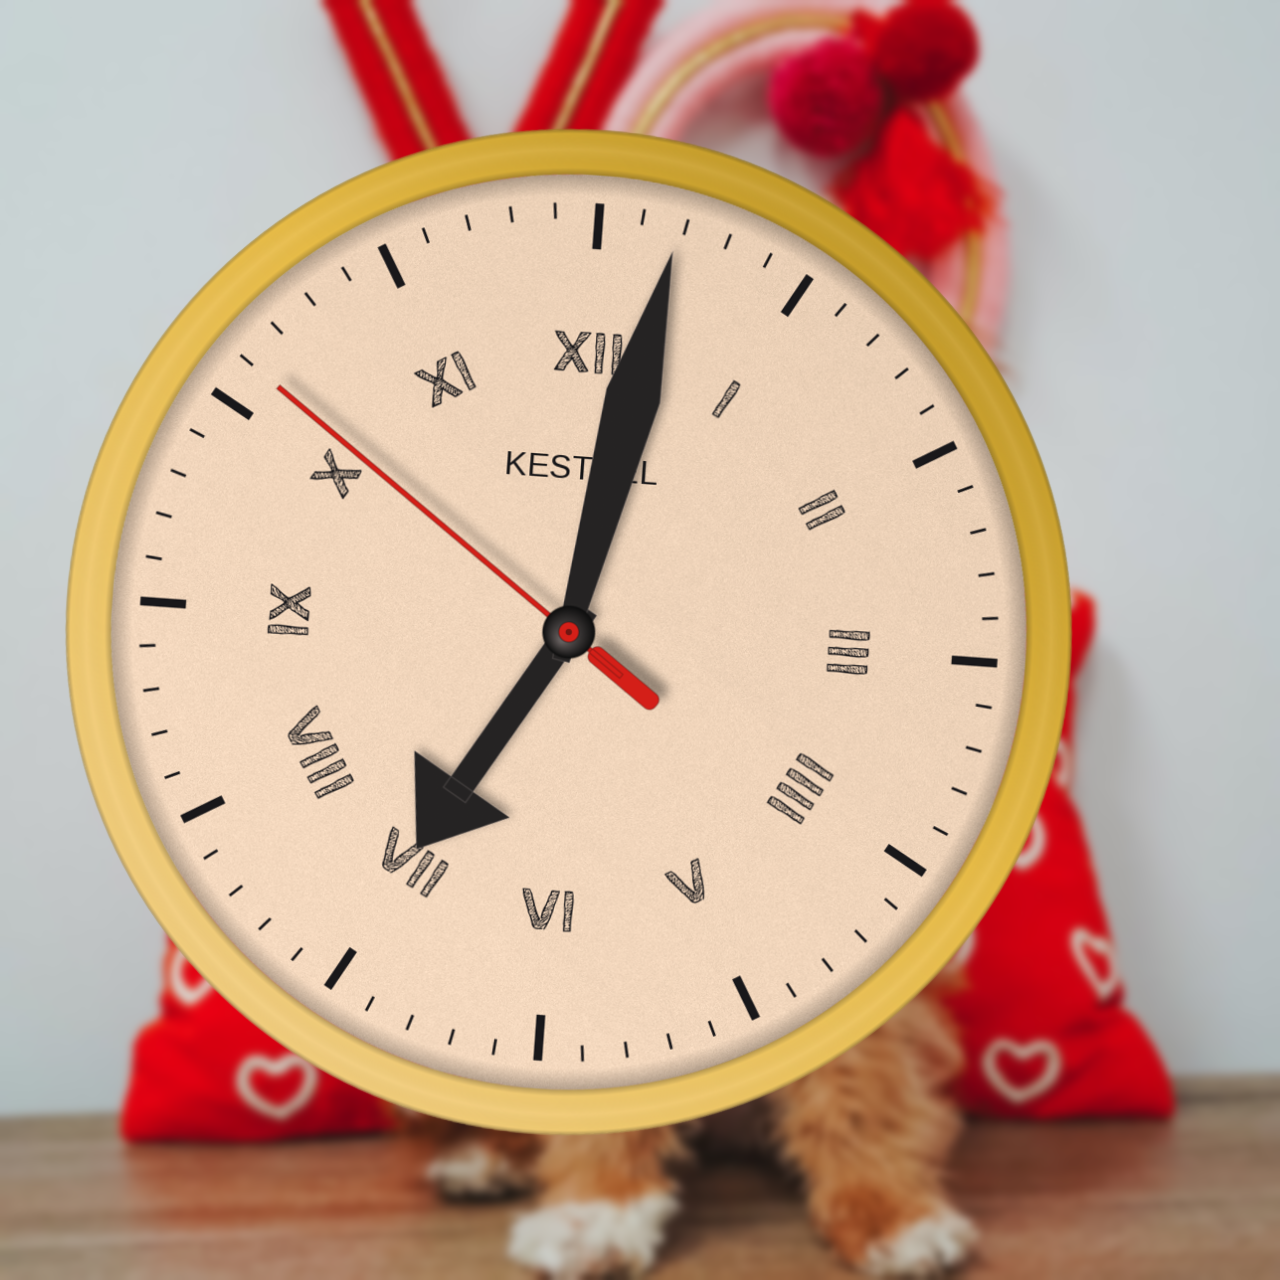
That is 7.01.51
